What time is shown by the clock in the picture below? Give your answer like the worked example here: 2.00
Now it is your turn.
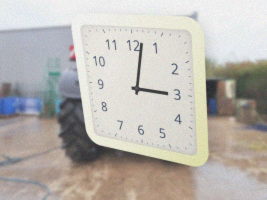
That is 3.02
